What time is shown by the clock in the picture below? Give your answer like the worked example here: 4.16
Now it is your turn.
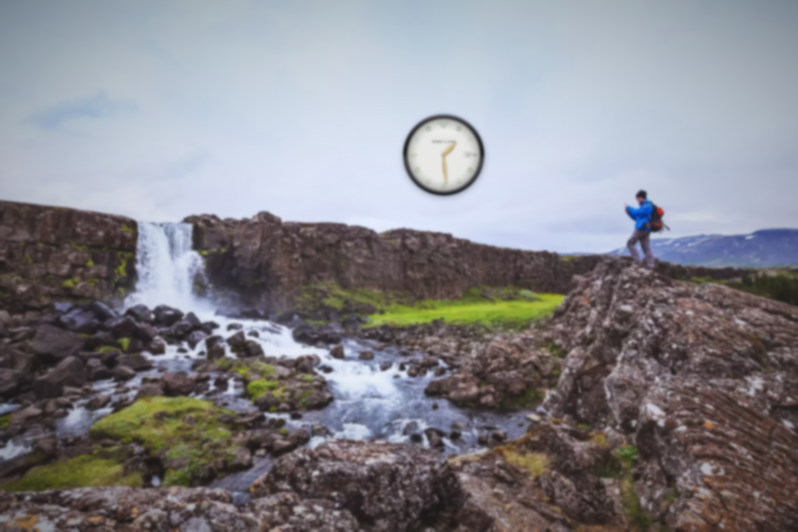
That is 1.29
